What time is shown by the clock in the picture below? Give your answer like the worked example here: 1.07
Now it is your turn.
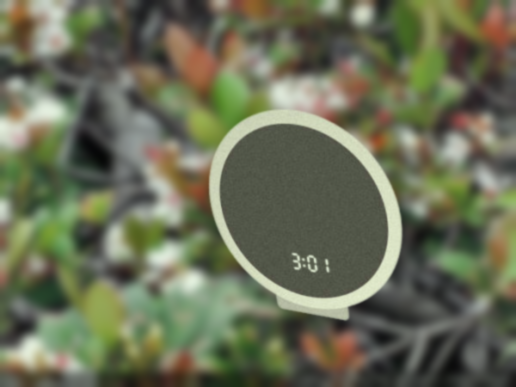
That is 3.01
